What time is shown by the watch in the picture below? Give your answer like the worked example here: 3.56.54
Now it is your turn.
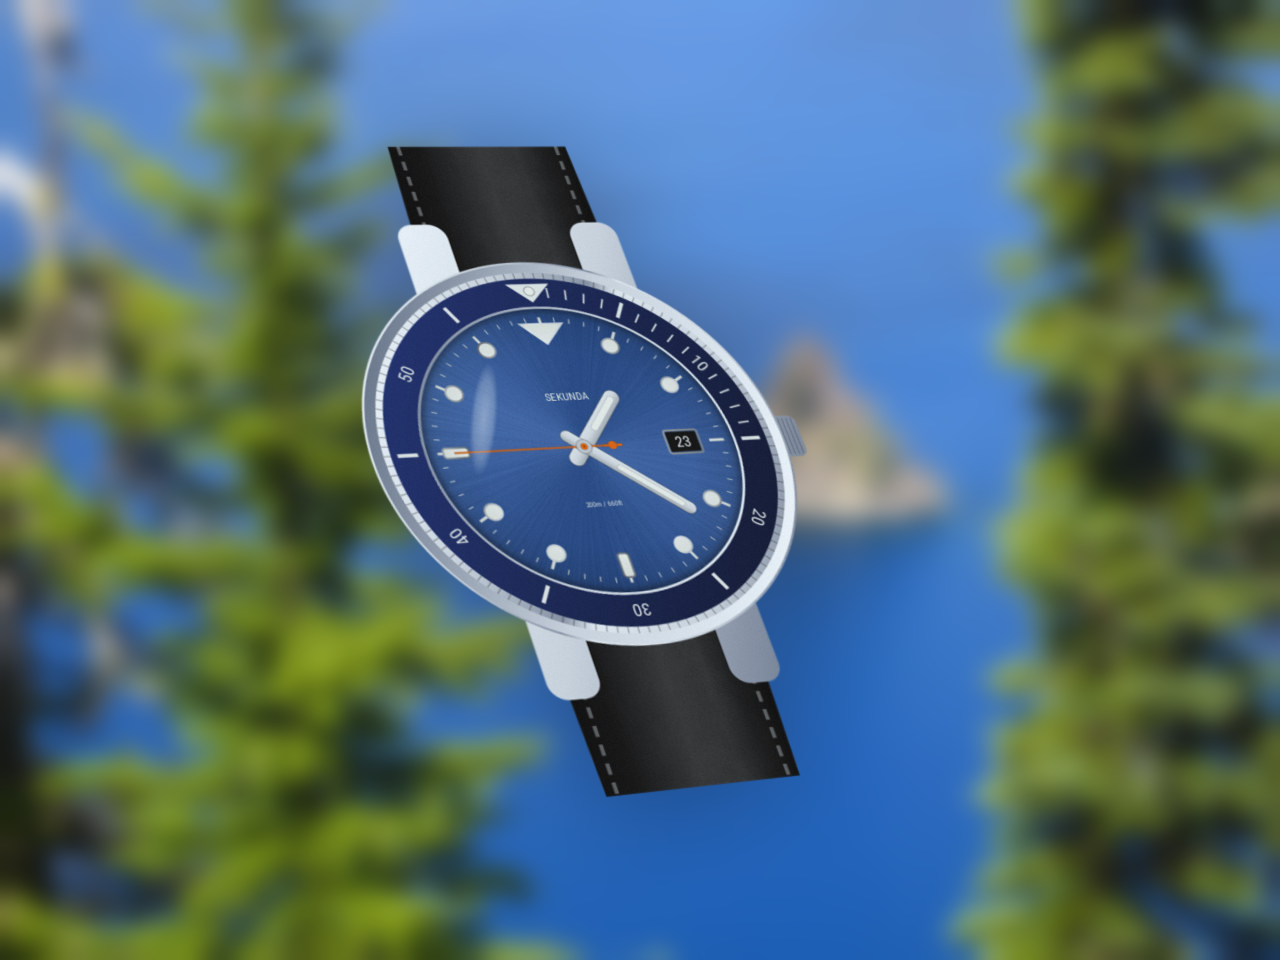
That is 1.21.45
